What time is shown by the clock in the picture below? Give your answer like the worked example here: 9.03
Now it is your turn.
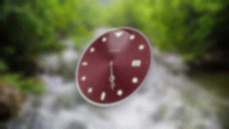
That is 5.27
